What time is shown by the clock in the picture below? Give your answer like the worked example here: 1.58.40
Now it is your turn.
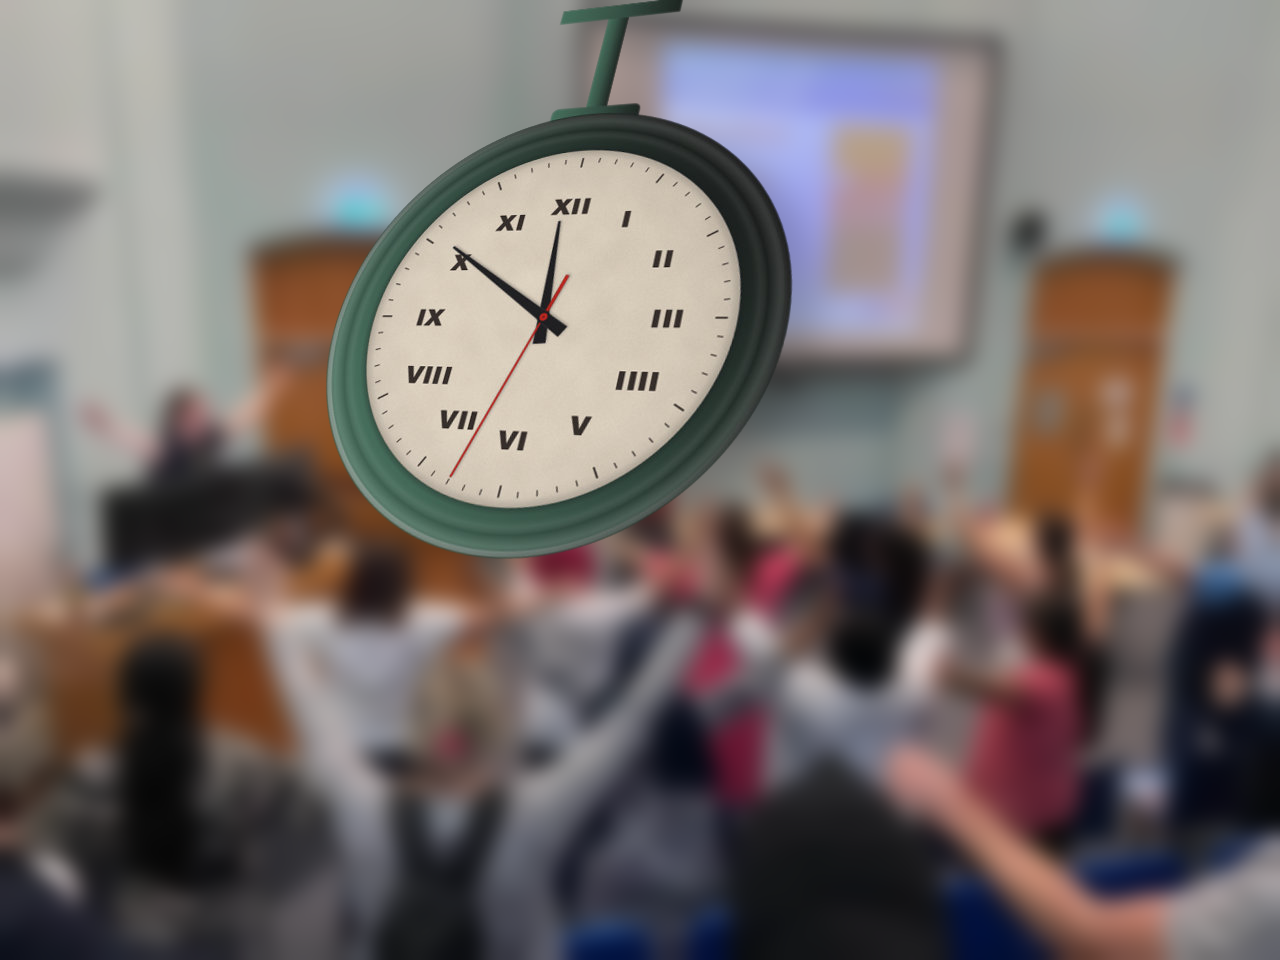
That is 11.50.33
